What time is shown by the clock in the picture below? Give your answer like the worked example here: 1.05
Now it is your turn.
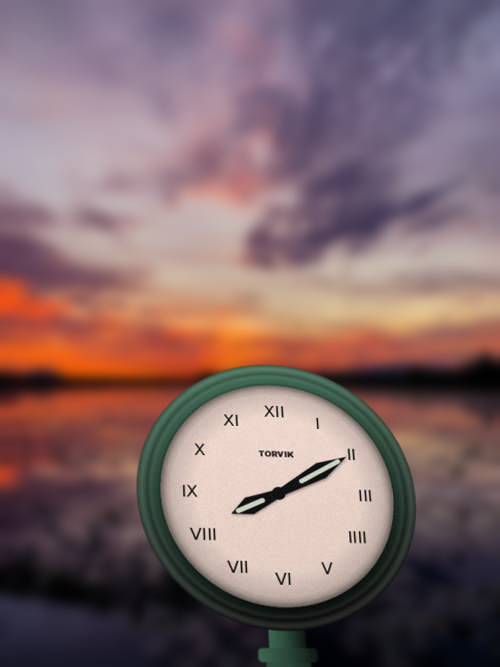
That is 8.10
